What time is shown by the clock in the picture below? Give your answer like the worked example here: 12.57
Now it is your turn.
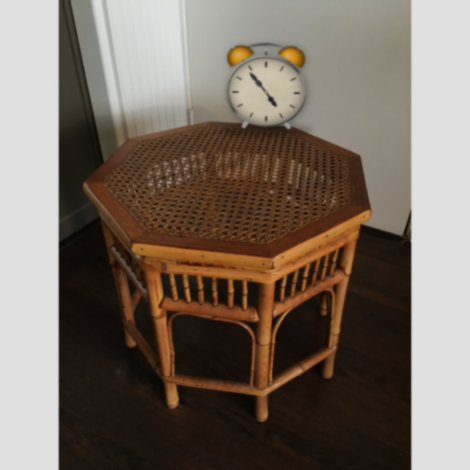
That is 4.54
